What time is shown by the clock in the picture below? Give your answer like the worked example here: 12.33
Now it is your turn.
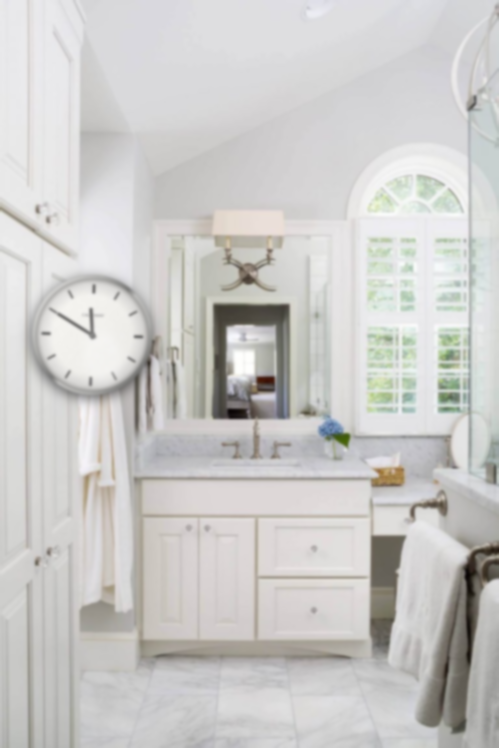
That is 11.50
